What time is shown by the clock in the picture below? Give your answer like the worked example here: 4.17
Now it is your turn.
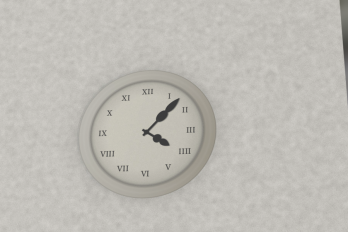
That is 4.07
